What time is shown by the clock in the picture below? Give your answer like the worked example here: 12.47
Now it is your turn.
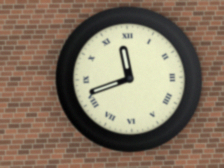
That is 11.42
